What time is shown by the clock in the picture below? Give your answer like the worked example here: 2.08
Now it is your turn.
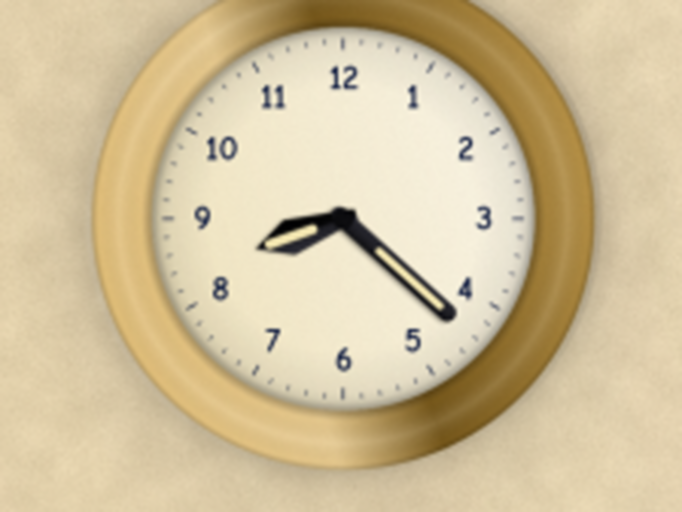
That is 8.22
